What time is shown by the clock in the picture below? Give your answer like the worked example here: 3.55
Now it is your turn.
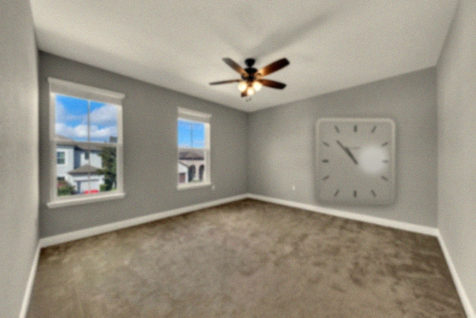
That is 10.53
